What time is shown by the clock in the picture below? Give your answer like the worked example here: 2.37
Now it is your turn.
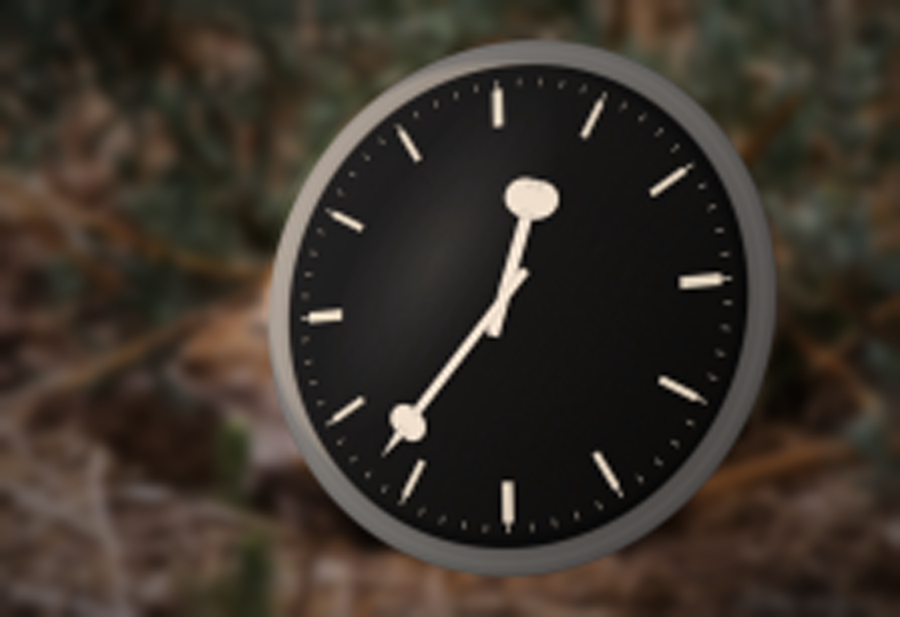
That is 12.37
